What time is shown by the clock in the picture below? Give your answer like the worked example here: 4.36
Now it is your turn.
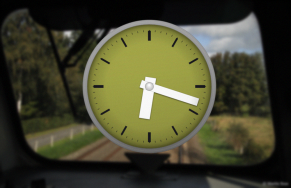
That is 6.18
